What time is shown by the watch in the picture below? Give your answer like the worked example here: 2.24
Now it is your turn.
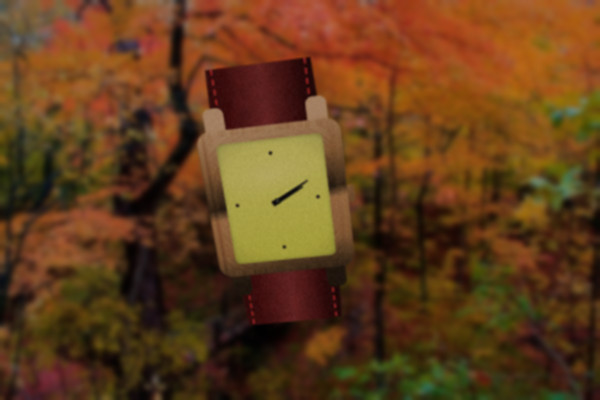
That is 2.10
